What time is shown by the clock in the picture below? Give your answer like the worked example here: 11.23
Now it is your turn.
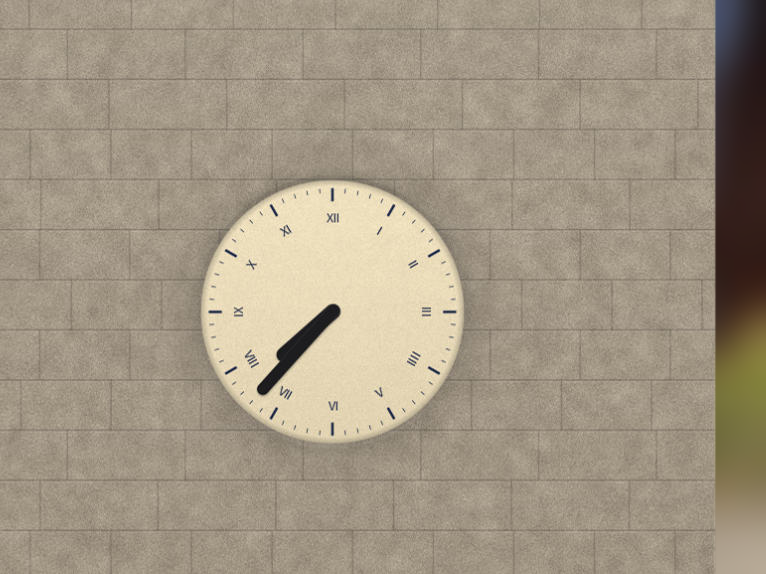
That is 7.37
